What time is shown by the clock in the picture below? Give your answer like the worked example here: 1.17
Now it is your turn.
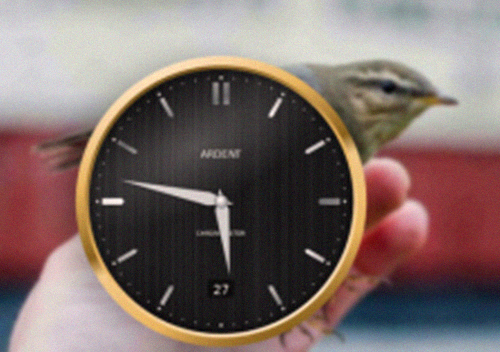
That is 5.47
